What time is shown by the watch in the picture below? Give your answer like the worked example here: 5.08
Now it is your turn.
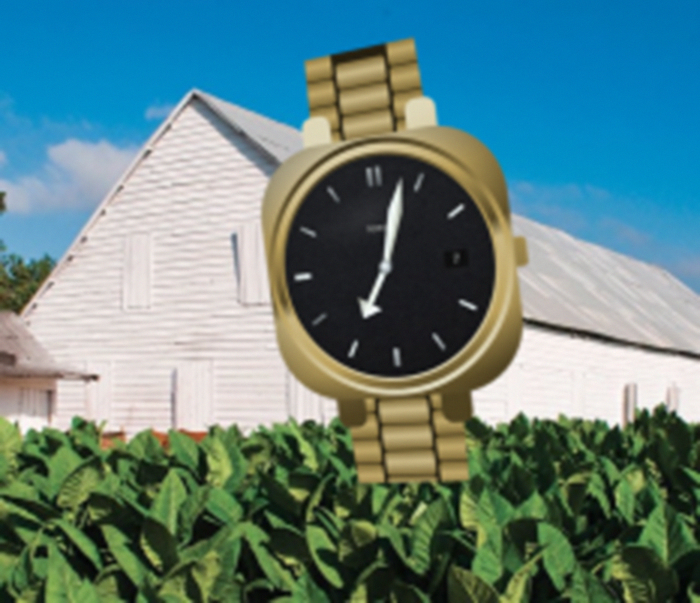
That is 7.03
